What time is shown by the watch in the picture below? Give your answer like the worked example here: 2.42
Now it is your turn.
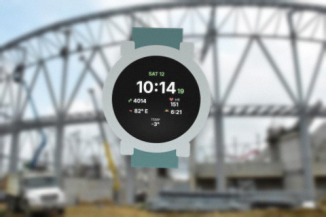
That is 10.14
